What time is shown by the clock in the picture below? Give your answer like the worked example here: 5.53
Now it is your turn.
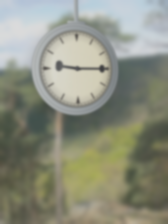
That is 9.15
